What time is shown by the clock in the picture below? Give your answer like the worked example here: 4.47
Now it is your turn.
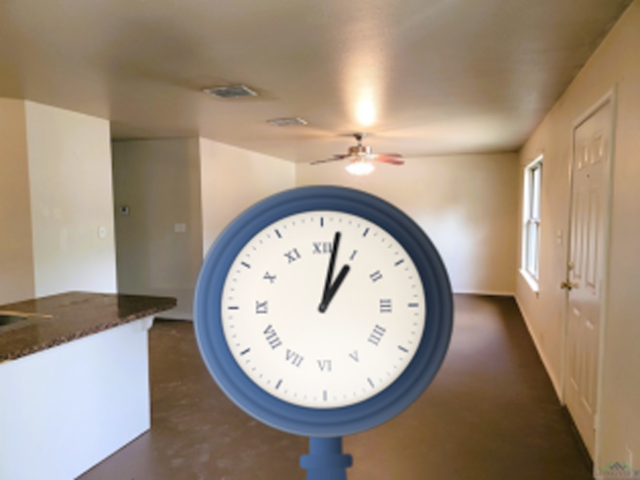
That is 1.02
